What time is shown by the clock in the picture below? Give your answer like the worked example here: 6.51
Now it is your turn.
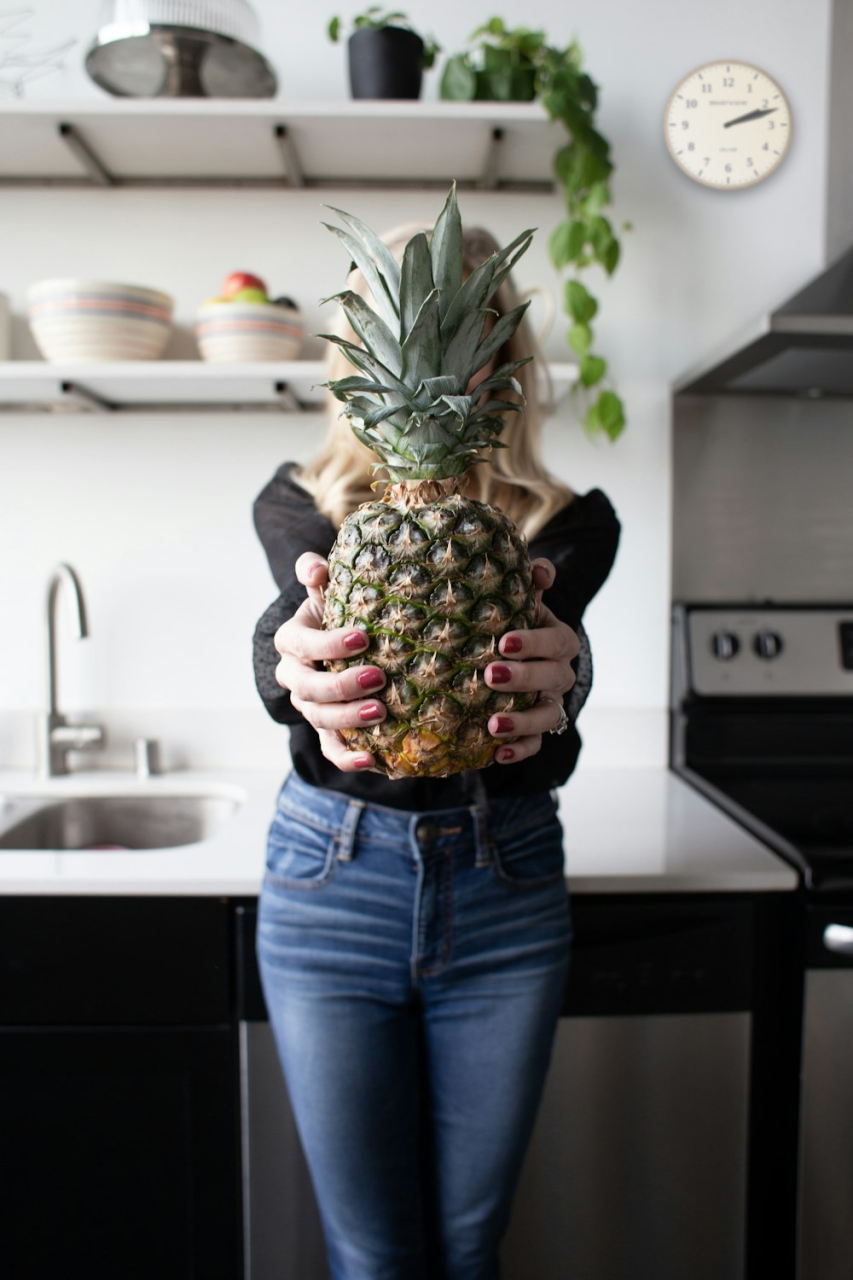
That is 2.12
